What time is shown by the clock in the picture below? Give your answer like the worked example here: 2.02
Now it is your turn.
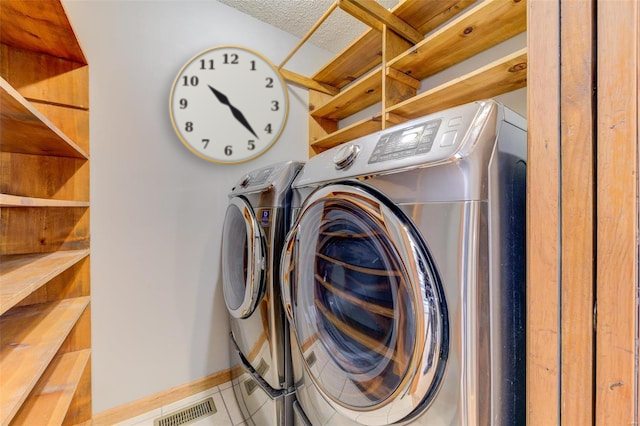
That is 10.23
